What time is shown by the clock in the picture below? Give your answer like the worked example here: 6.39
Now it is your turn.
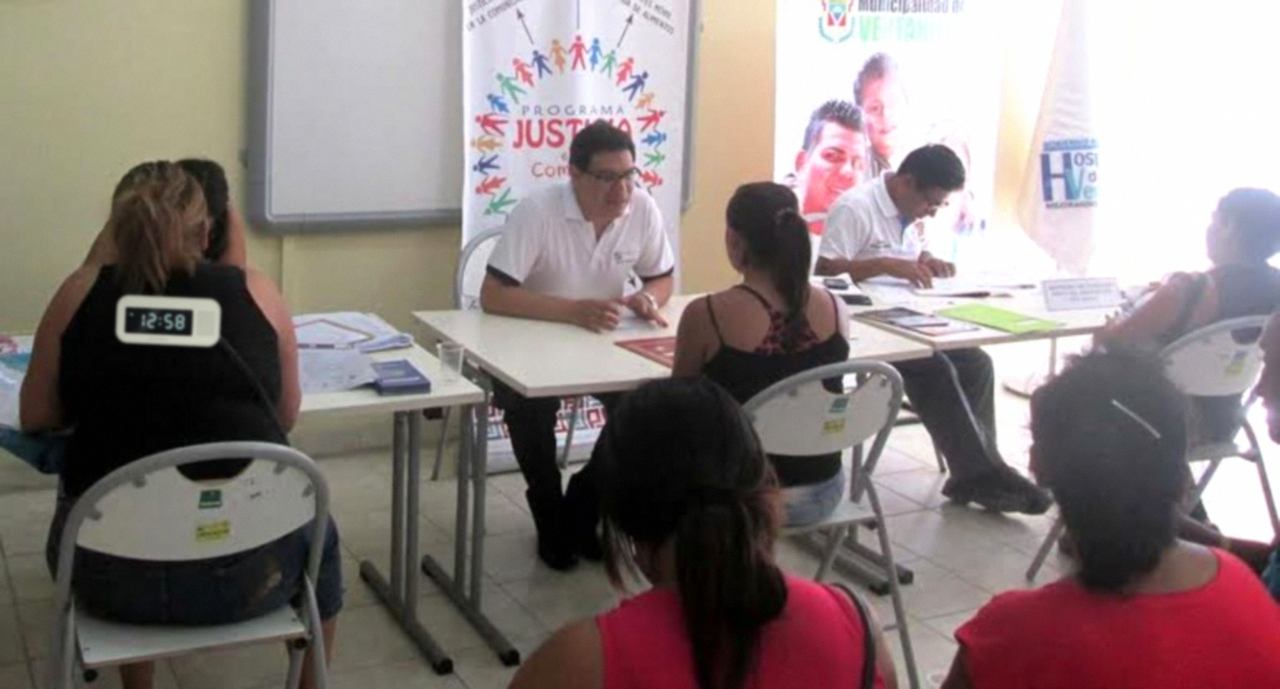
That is 12.58
